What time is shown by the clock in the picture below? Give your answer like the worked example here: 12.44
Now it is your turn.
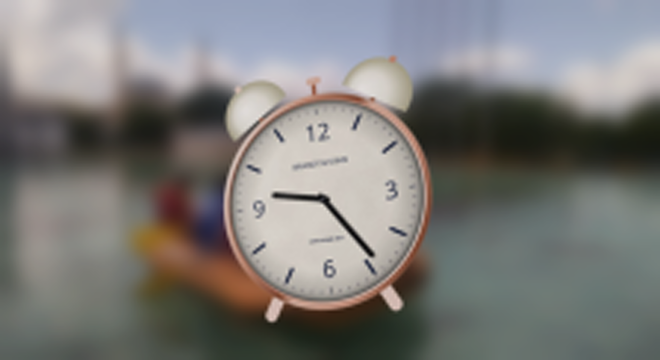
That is 9.24
